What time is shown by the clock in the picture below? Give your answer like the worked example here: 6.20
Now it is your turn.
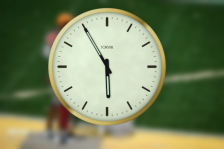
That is 5.55
